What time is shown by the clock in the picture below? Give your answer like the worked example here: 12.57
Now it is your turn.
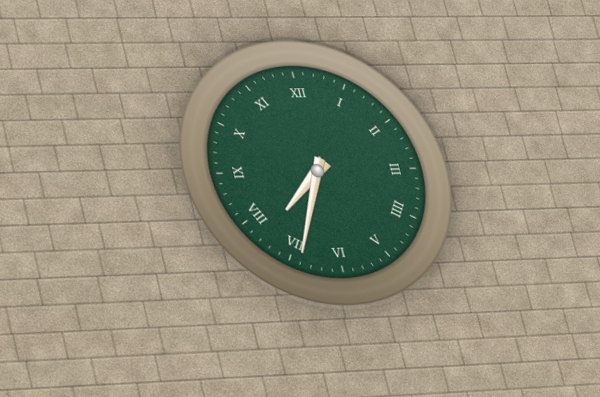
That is 7.34
